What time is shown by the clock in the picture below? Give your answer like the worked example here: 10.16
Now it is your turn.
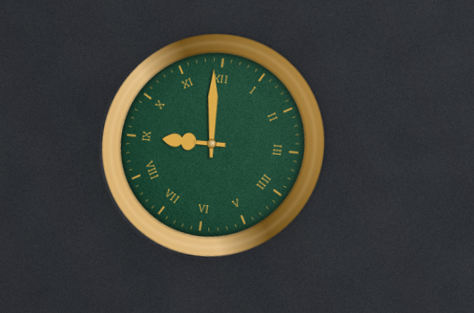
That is 8.59
